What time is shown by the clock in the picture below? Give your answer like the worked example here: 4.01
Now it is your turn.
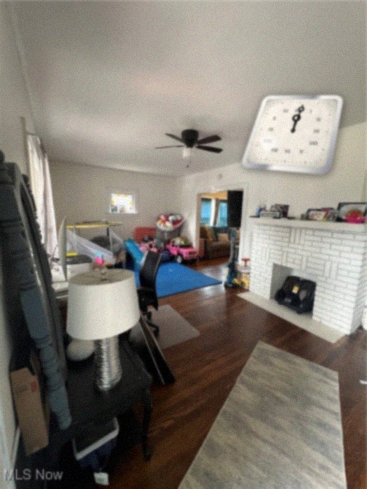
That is 12.01
